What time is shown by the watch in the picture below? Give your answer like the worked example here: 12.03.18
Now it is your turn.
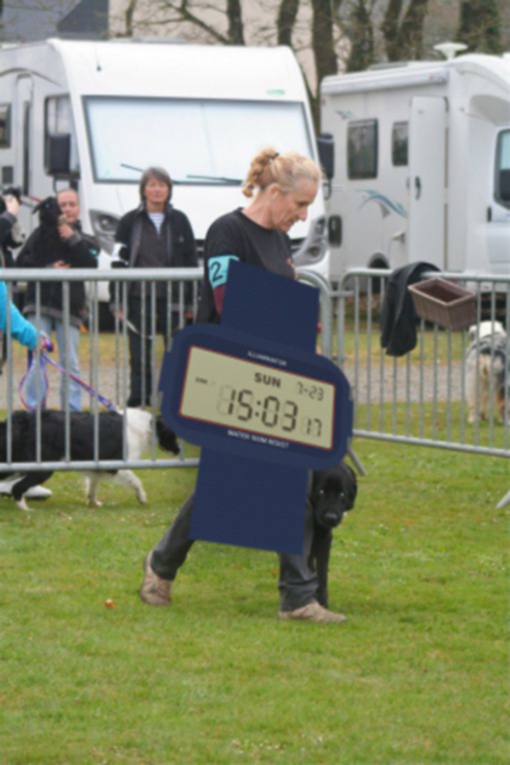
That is 15.03.17
